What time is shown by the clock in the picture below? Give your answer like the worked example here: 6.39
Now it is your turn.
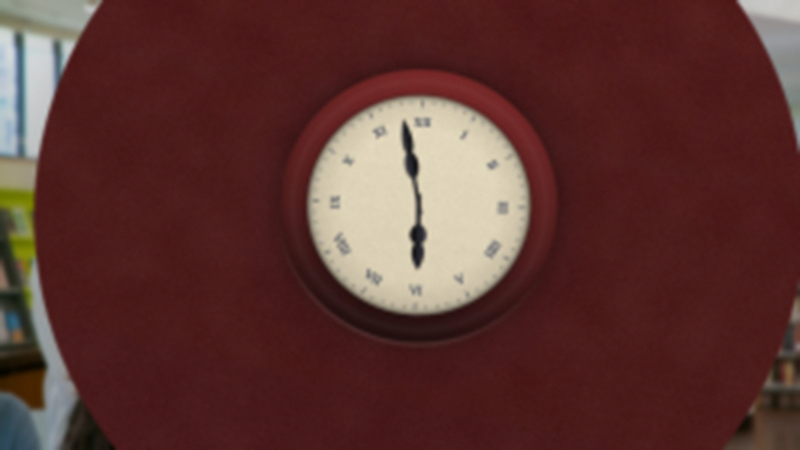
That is 5.58
